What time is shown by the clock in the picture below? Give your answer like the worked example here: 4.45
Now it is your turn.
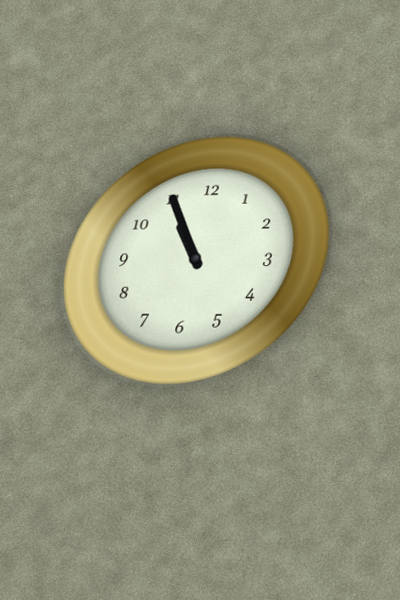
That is 10.55
